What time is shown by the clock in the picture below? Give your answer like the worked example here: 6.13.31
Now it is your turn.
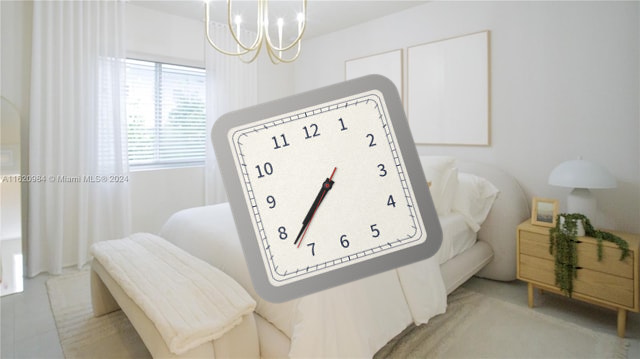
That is 7.37.37
